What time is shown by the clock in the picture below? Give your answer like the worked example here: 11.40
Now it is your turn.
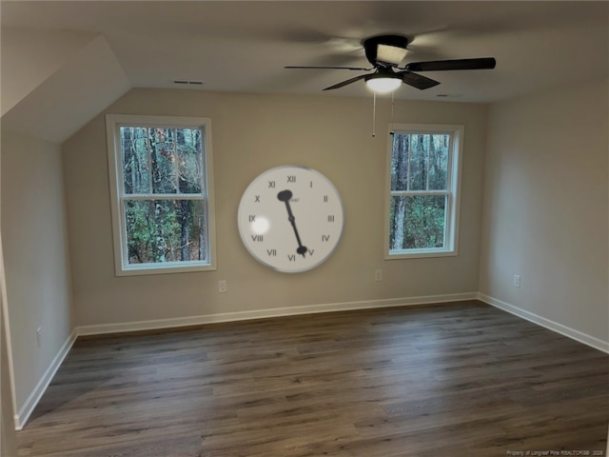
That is 11.27
